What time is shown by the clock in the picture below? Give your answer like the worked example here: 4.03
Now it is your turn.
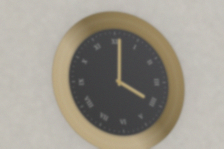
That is 4.01
